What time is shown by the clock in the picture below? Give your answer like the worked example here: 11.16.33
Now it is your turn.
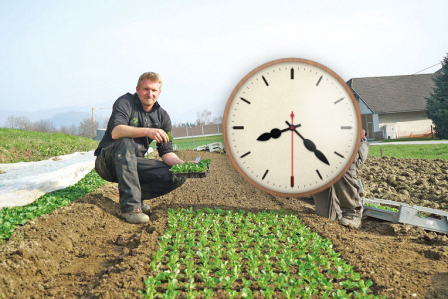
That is 8.22.30
